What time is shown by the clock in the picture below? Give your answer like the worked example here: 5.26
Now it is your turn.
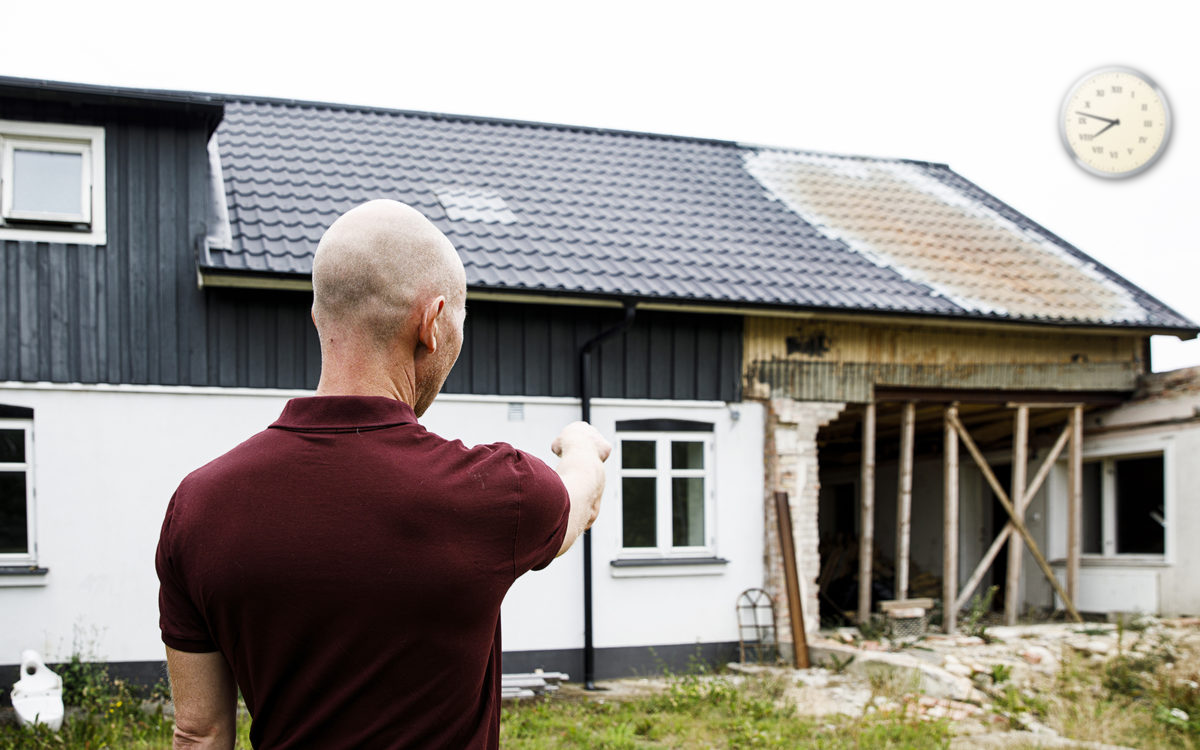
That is 7.47
